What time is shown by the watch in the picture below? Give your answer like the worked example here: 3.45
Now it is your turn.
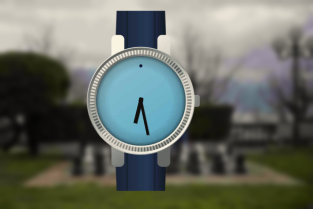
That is 6.28
